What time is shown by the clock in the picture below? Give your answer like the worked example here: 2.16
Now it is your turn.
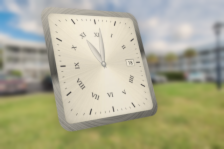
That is 11.01
